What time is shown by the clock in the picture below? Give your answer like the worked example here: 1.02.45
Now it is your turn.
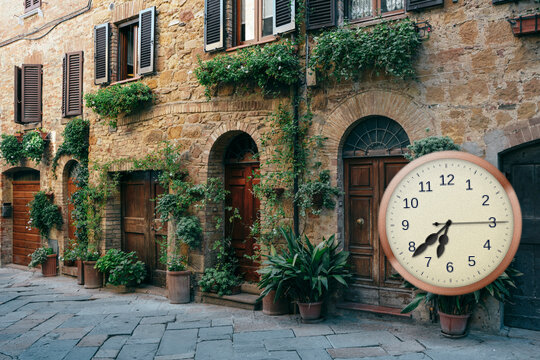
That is 6.38.15
